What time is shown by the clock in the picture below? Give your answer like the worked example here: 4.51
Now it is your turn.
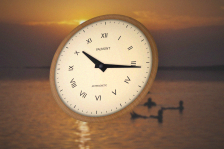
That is 10.16
